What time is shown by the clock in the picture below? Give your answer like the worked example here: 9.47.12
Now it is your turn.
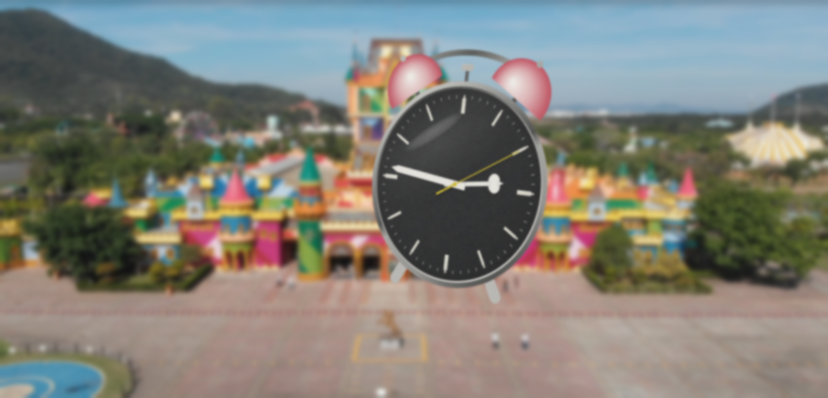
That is 2.46.10
